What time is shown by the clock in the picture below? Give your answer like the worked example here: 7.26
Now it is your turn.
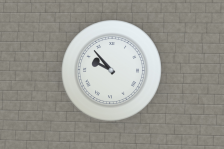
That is 9.53
